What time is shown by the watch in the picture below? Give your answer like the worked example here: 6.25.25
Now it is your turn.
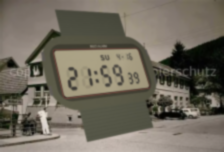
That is 21.59.39
